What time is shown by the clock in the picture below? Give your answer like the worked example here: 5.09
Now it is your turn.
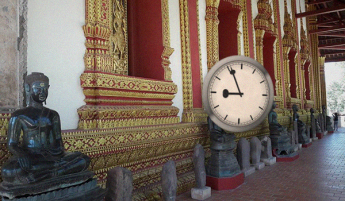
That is 8.56
